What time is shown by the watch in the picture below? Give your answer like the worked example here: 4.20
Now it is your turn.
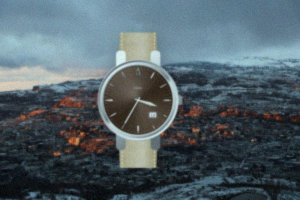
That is 3.35
